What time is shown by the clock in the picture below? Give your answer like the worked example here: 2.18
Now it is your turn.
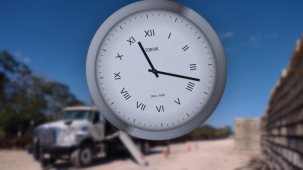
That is 11.18
